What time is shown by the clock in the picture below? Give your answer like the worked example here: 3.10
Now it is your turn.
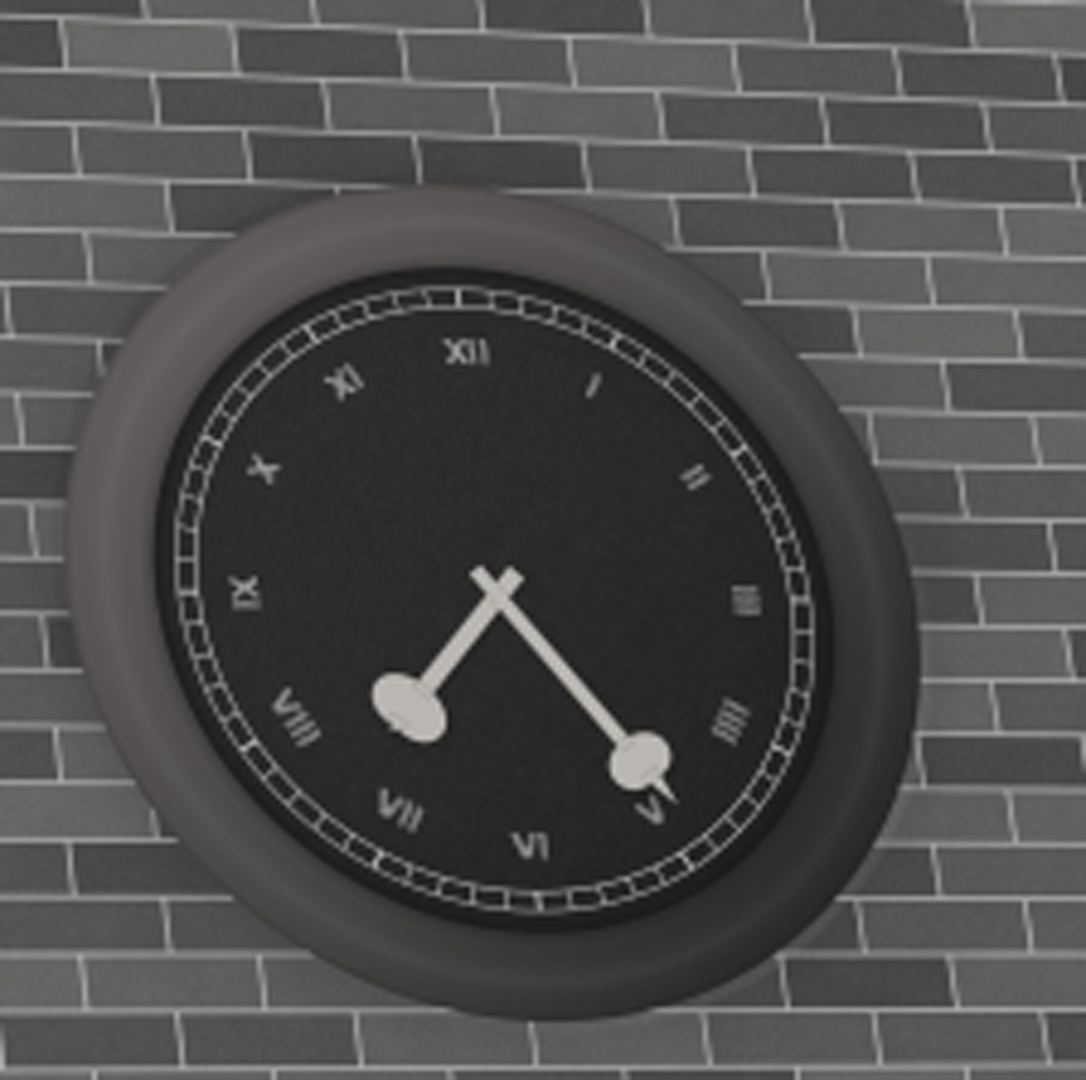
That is 7.24
